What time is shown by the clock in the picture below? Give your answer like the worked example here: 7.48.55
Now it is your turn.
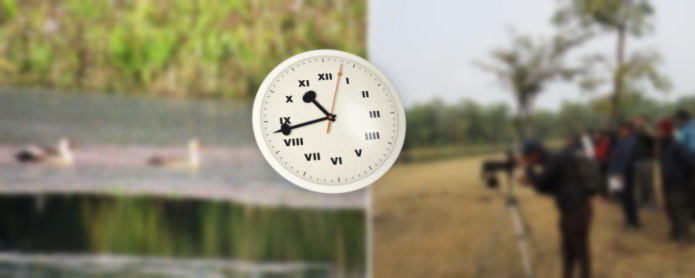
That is 10.43.03
